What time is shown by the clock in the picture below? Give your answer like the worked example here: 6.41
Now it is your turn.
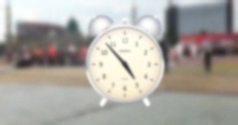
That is 4.53
